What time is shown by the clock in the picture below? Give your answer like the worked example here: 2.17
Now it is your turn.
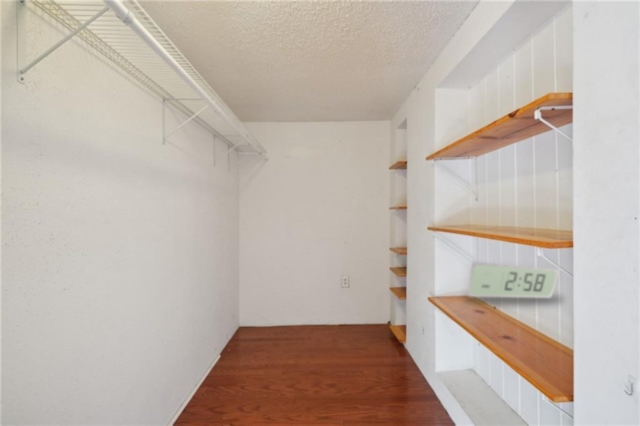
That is 2.58
